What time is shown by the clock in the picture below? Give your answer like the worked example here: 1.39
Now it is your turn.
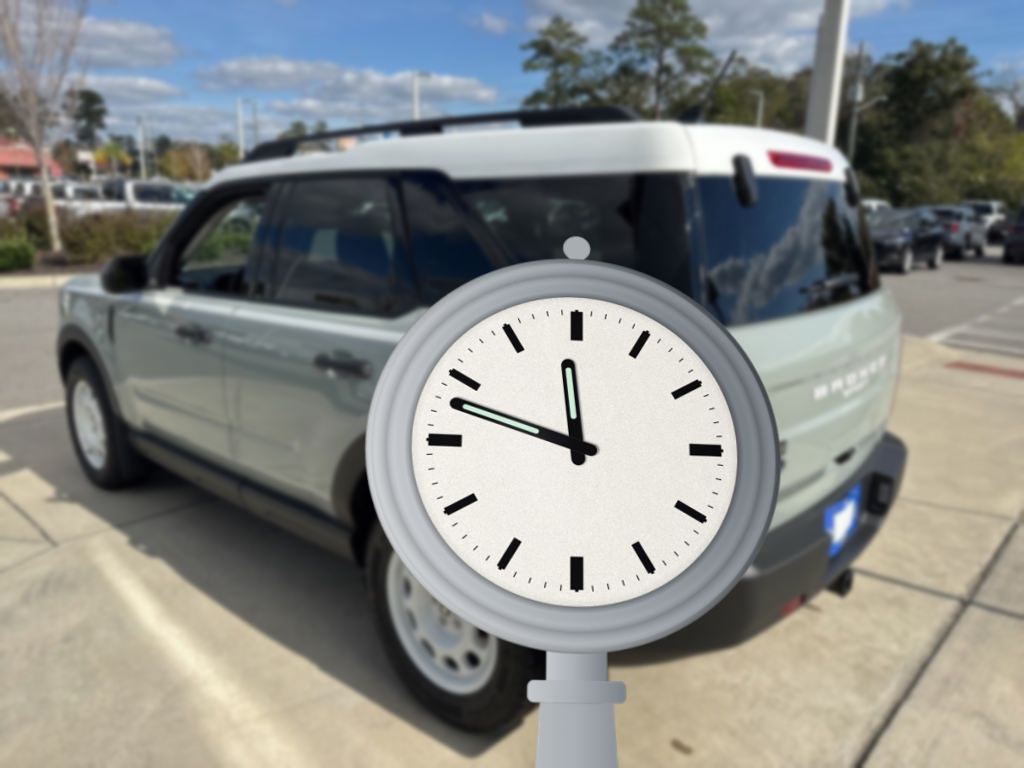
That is 11.48
